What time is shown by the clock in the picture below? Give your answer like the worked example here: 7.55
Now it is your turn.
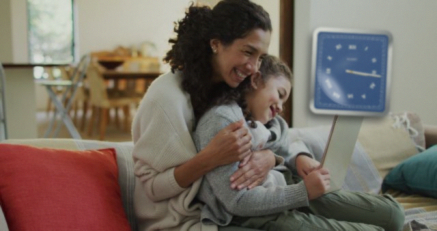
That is 3.16
